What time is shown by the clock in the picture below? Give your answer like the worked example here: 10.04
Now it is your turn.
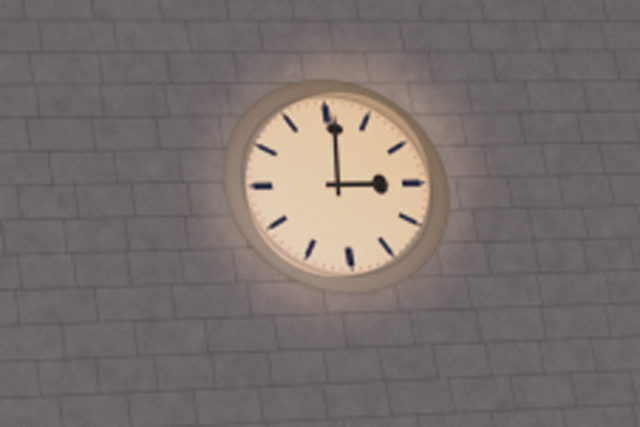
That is 3.01
